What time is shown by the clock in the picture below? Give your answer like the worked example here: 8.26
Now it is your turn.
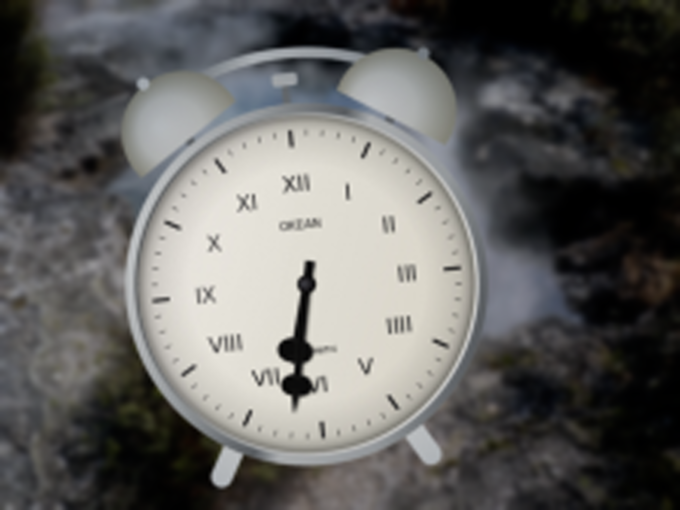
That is 6.32
